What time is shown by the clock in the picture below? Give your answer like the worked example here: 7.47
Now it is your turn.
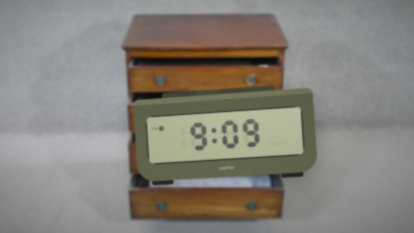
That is 9.09
